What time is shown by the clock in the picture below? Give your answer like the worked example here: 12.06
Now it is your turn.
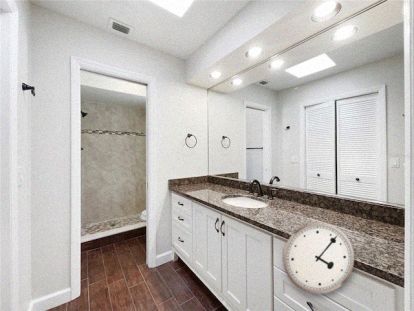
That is 4.07
